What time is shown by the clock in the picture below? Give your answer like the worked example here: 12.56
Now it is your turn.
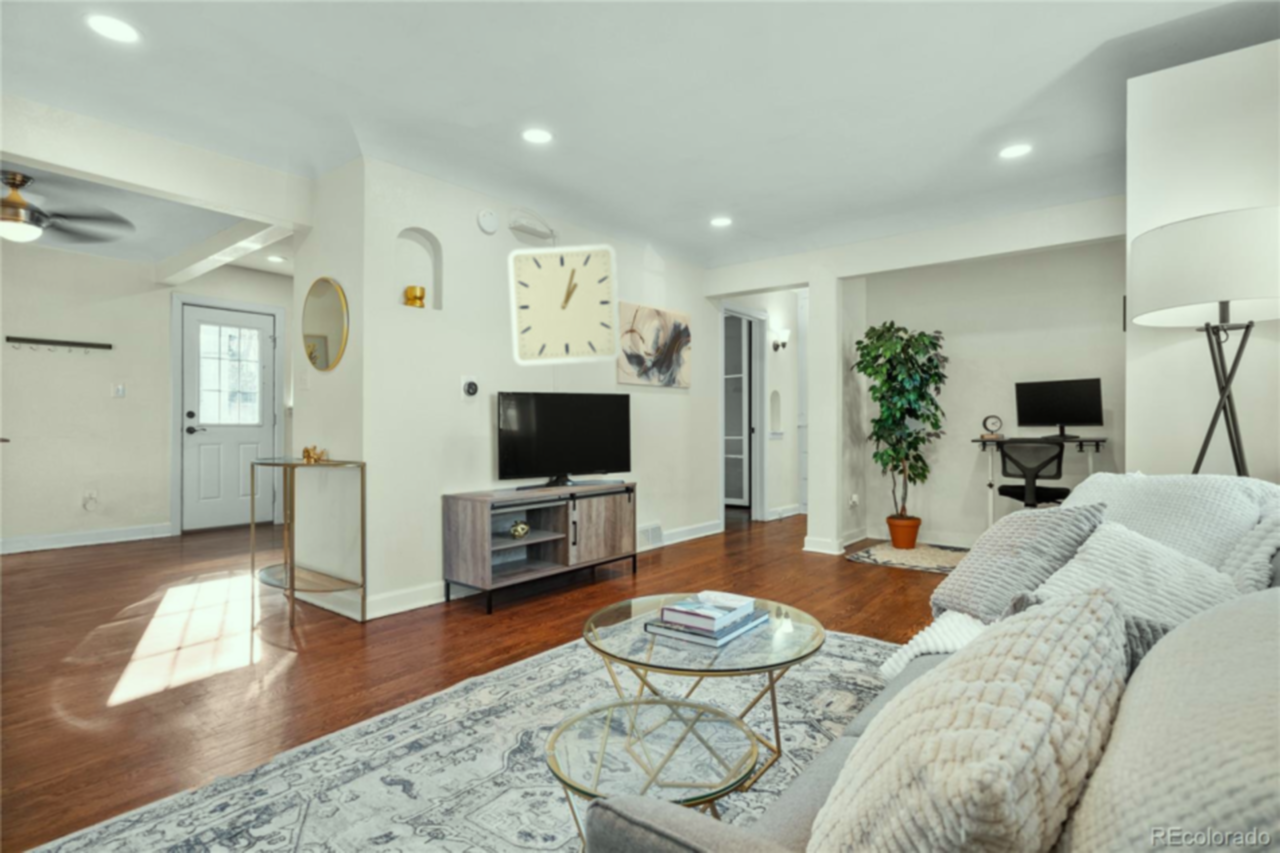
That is 1.03
